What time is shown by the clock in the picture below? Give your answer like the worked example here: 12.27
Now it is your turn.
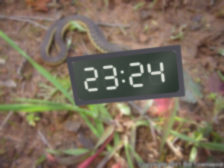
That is 23.24
